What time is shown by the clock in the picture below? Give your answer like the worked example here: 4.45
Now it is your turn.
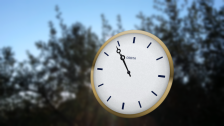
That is 10.54
